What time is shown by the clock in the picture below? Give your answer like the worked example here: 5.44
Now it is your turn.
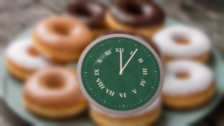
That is 12.06
